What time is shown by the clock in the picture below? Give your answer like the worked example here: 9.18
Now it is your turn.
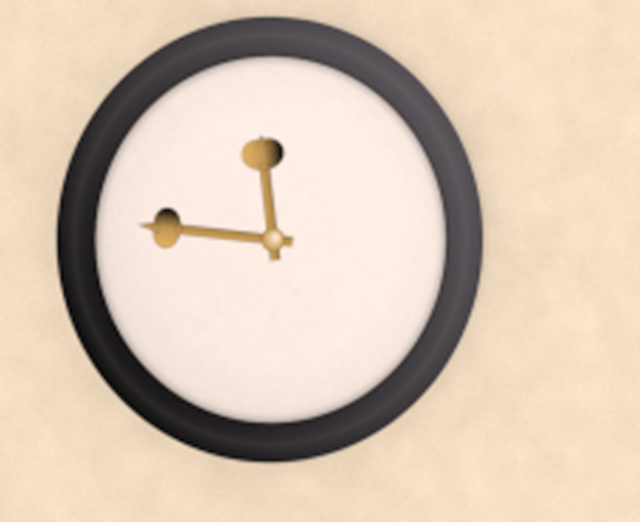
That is 11.46
